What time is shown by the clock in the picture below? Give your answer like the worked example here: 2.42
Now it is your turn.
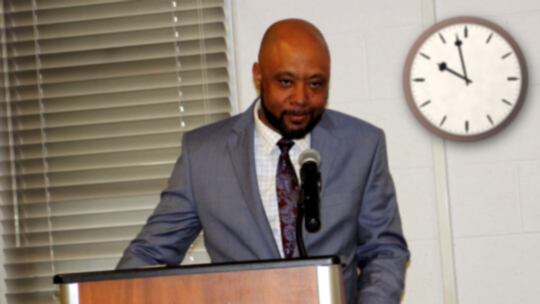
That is 9.58
